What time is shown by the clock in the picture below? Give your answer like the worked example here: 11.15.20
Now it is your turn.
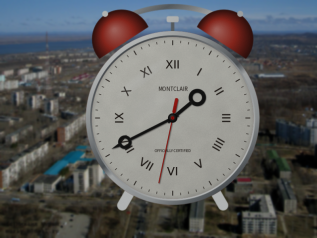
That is 1.40.32
